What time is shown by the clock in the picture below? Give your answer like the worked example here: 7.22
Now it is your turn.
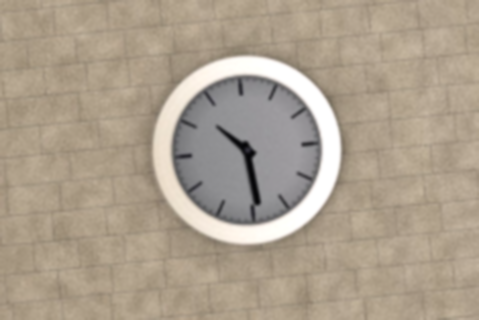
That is 10.29
